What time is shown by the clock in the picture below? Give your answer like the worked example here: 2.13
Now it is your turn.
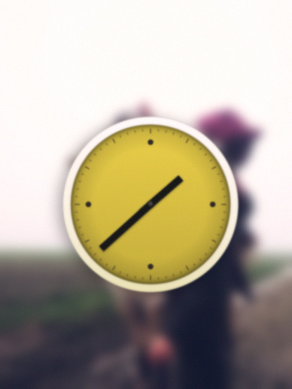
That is 1.38
